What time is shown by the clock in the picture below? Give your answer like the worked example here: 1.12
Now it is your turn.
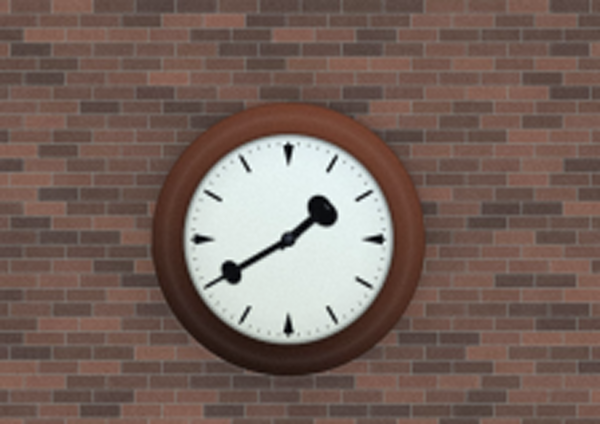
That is 1.40
